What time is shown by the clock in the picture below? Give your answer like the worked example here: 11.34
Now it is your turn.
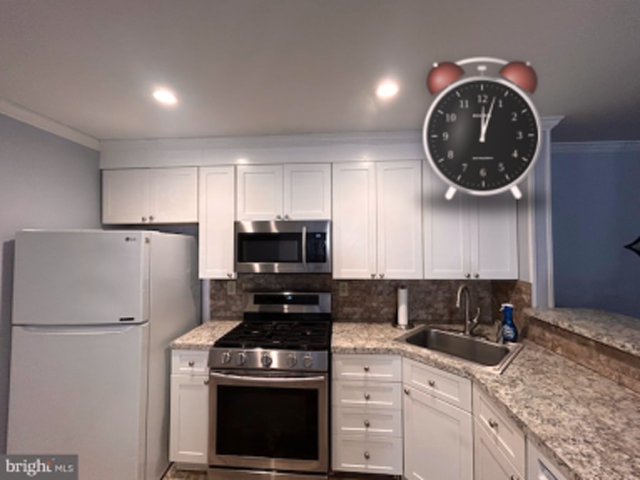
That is 12.03
